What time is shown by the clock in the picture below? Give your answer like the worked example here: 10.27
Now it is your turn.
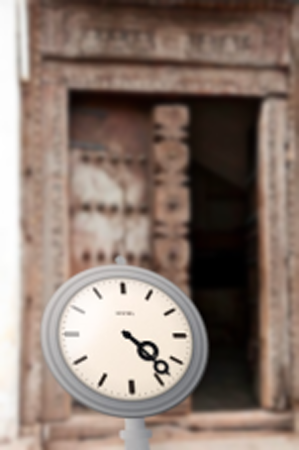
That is 4.23
